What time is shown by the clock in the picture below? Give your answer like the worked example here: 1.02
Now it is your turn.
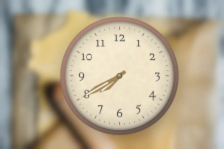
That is 7.40
